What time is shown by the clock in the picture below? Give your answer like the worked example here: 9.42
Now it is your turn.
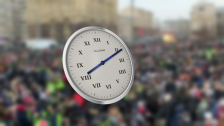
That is 8.11
